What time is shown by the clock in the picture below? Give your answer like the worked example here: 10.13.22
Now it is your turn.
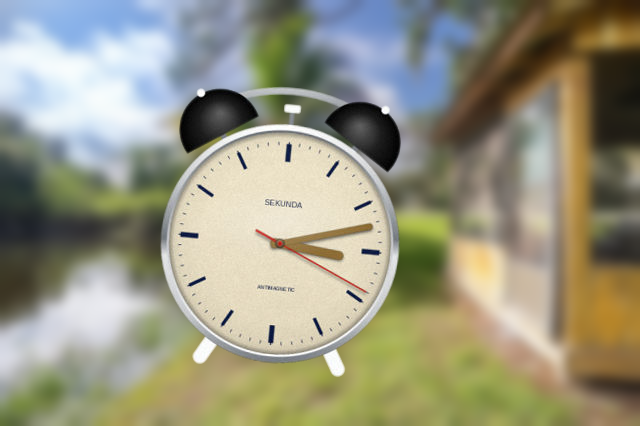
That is 3.12.19
